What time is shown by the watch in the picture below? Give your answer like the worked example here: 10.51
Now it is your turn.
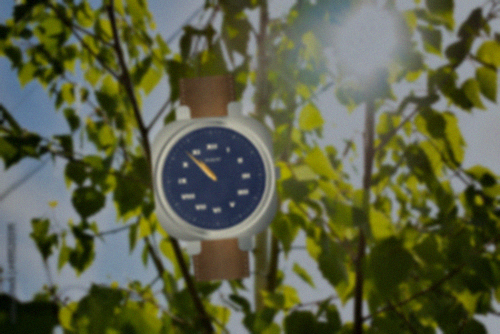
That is 10.53
